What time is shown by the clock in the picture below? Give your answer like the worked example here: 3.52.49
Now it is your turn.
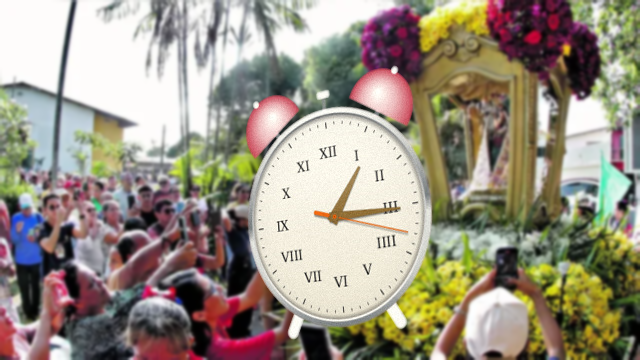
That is 1.15.18
